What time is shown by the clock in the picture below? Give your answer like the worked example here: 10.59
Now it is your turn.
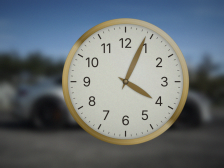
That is 4.04
